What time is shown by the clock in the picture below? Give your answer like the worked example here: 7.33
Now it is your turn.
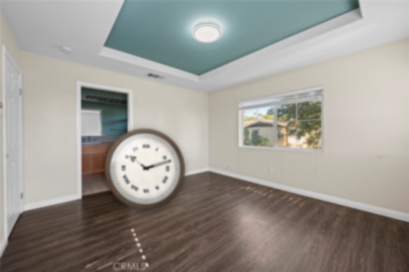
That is 10.12
